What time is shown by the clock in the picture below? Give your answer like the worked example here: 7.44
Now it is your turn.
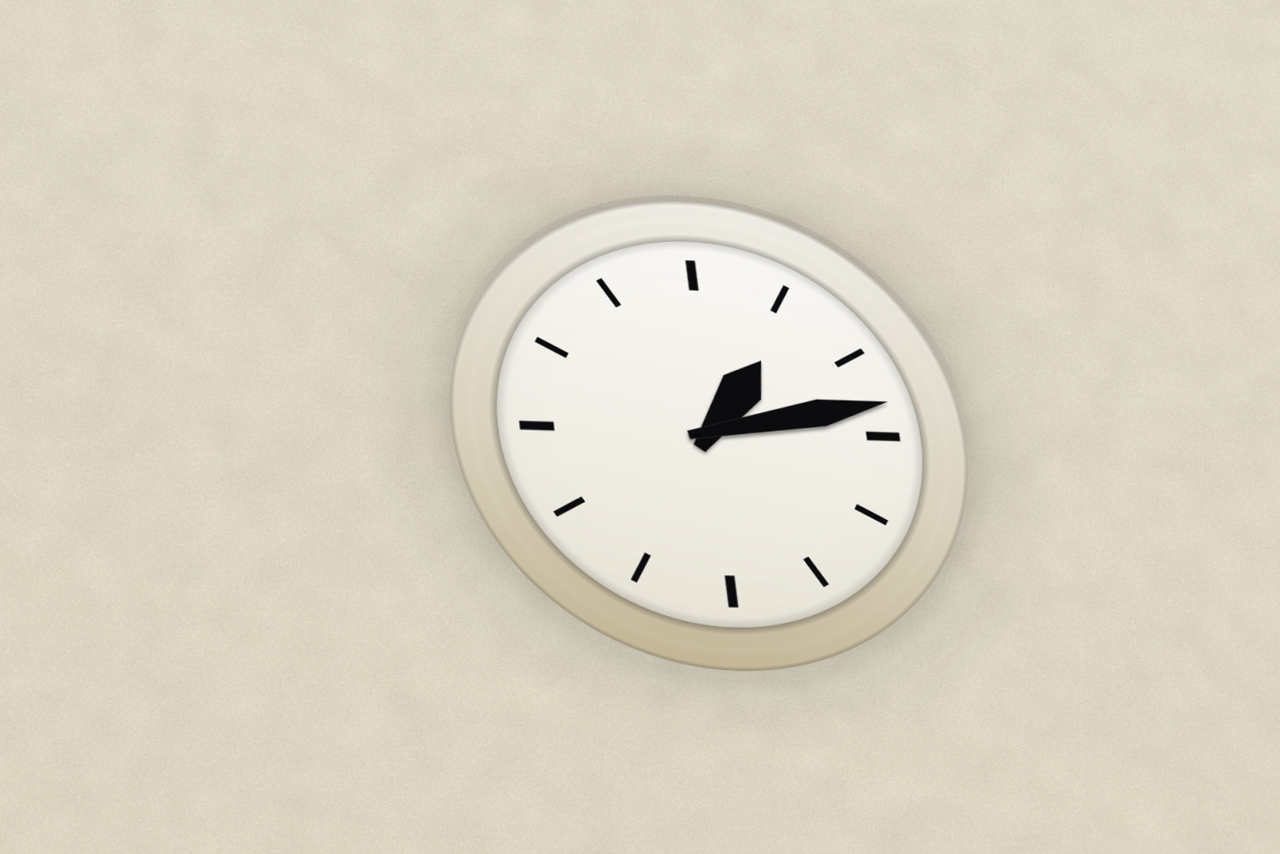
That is 1.13
